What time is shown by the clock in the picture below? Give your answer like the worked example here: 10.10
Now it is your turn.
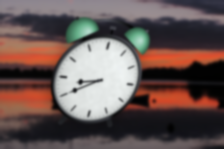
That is 8.40
